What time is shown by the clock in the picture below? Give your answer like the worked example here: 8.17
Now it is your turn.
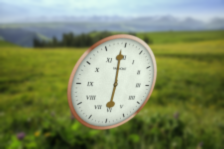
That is 5.59
